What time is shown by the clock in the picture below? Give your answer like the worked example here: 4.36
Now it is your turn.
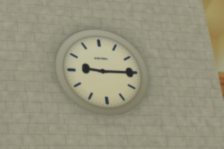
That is 9.15
